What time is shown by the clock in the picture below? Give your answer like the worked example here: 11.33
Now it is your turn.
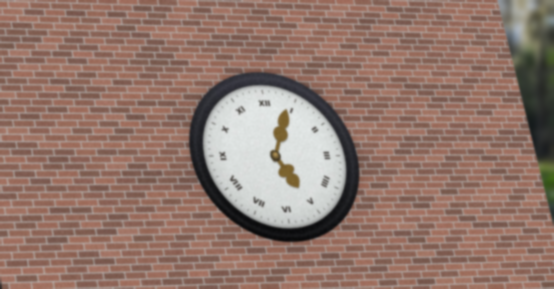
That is 5.04
